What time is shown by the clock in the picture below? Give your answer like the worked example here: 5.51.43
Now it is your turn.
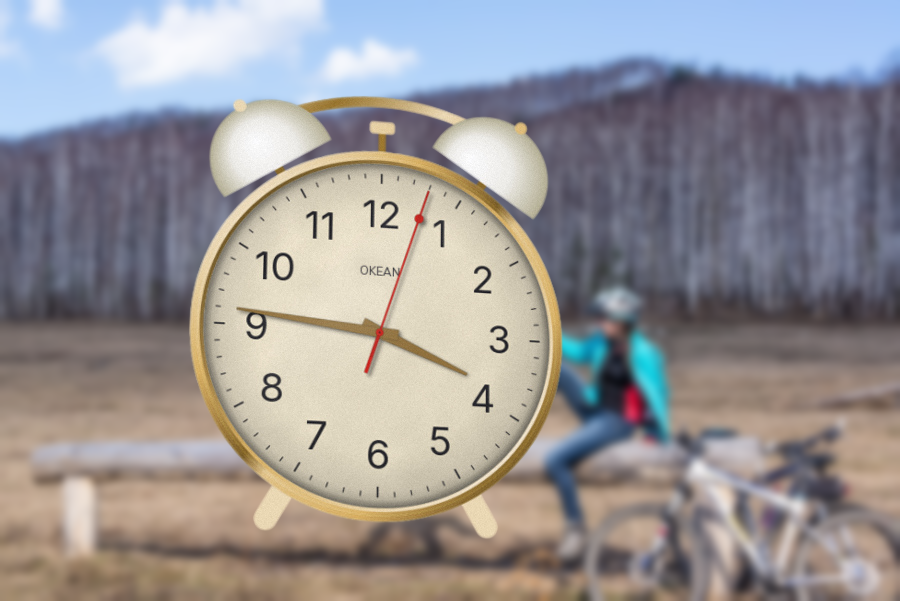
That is 3.46.03
